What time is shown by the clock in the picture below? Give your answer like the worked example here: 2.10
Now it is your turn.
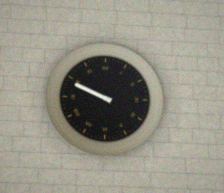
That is 9.49
